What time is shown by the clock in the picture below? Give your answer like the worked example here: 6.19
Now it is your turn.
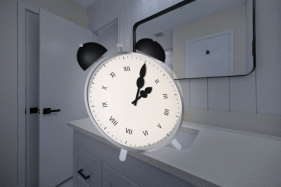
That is 2.05
